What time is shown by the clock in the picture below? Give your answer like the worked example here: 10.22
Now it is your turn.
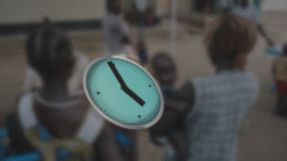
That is 4.59
